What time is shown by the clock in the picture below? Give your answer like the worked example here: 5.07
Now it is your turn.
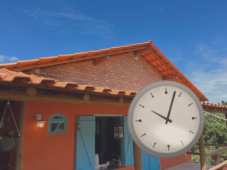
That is 10.03
